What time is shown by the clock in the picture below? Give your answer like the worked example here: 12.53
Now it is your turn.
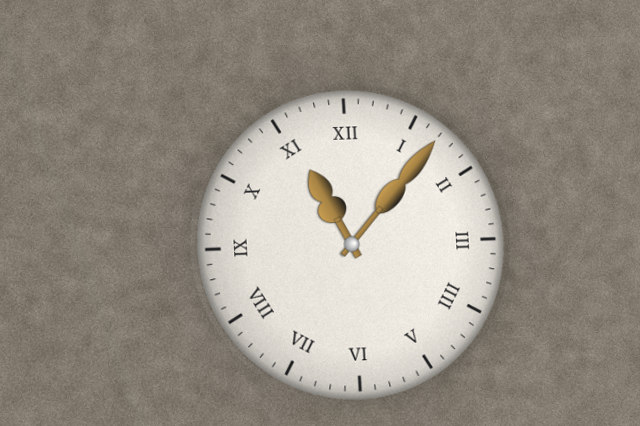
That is 11.07
